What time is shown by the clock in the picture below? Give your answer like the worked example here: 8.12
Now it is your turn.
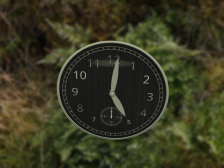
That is 5.01
